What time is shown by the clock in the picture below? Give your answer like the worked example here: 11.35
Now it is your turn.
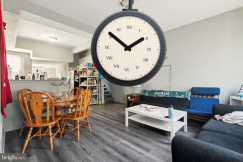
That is 1.51
